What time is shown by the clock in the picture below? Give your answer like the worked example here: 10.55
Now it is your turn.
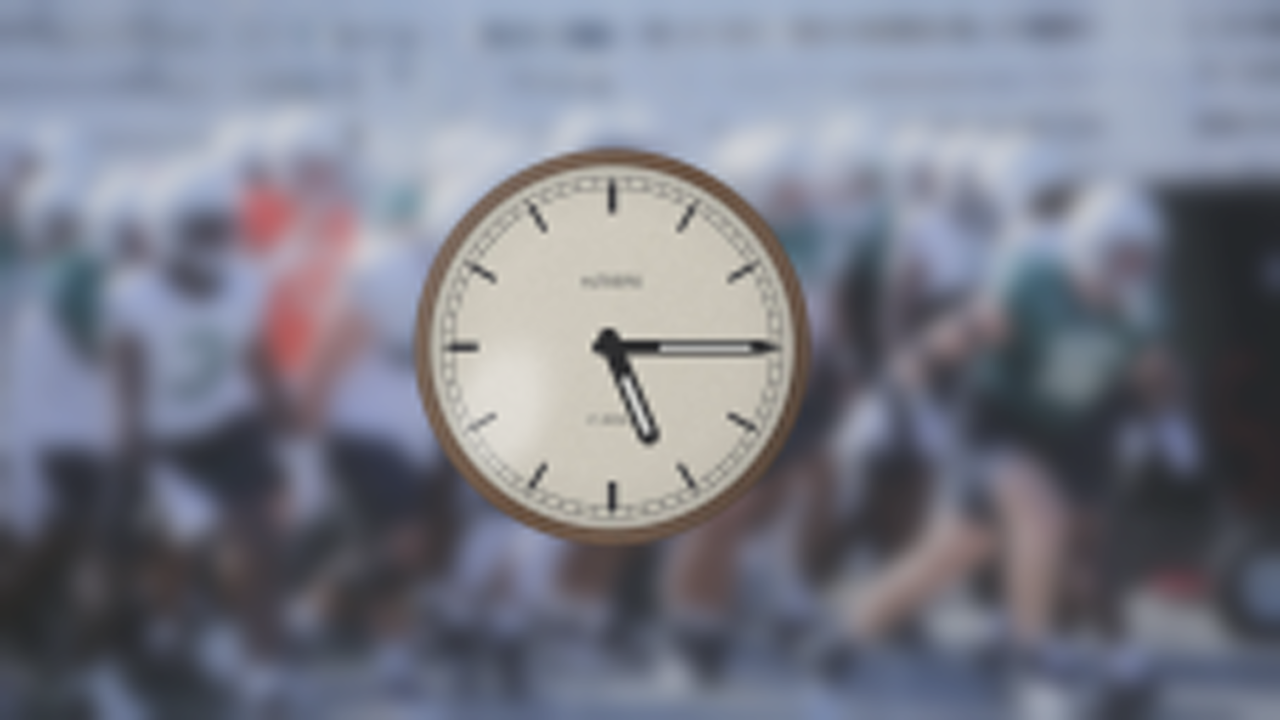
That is 5.15
